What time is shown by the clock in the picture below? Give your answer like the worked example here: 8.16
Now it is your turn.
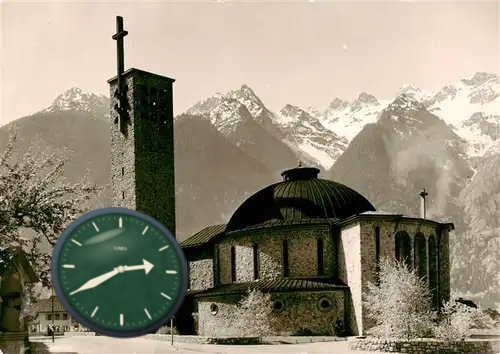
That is 2.40
